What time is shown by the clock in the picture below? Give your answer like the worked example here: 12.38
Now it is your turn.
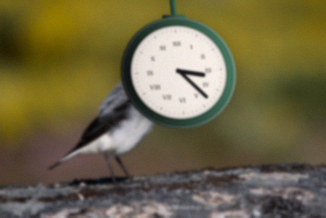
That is 3.23
